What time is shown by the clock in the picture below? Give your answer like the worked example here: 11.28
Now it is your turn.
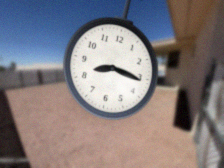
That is 8.16
